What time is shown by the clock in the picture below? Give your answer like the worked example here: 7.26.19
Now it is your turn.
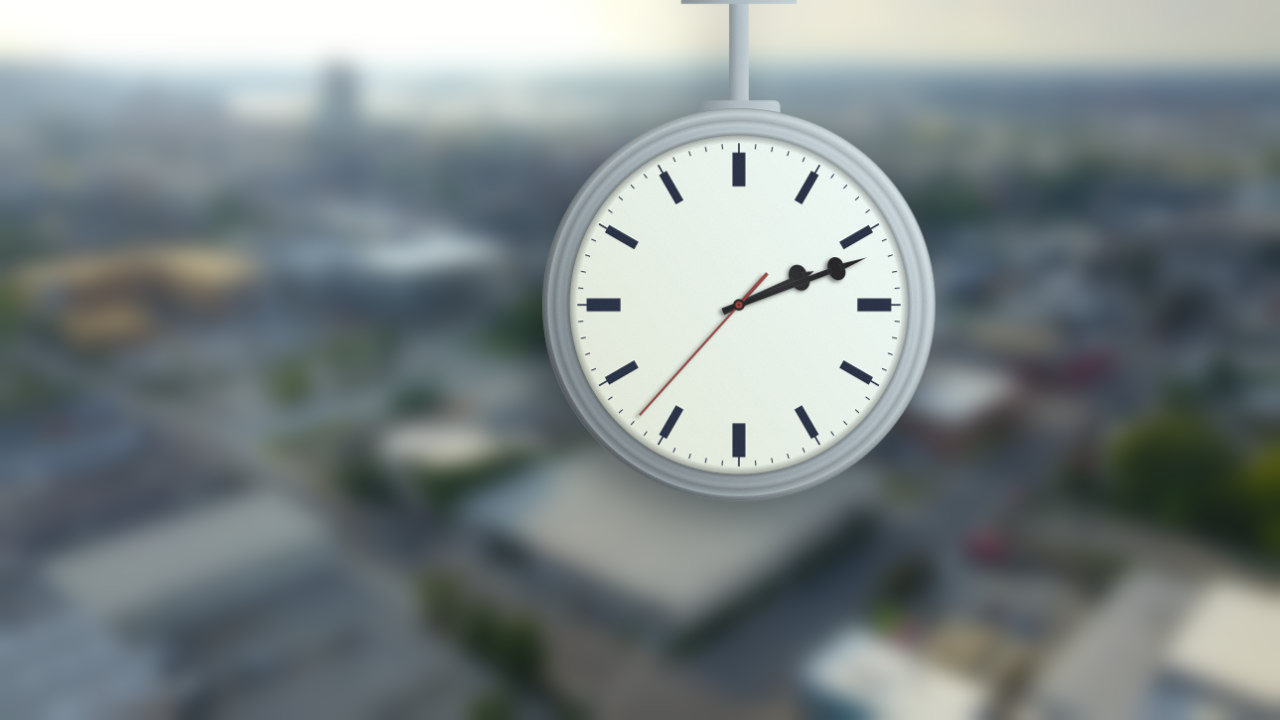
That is 2.11.37
